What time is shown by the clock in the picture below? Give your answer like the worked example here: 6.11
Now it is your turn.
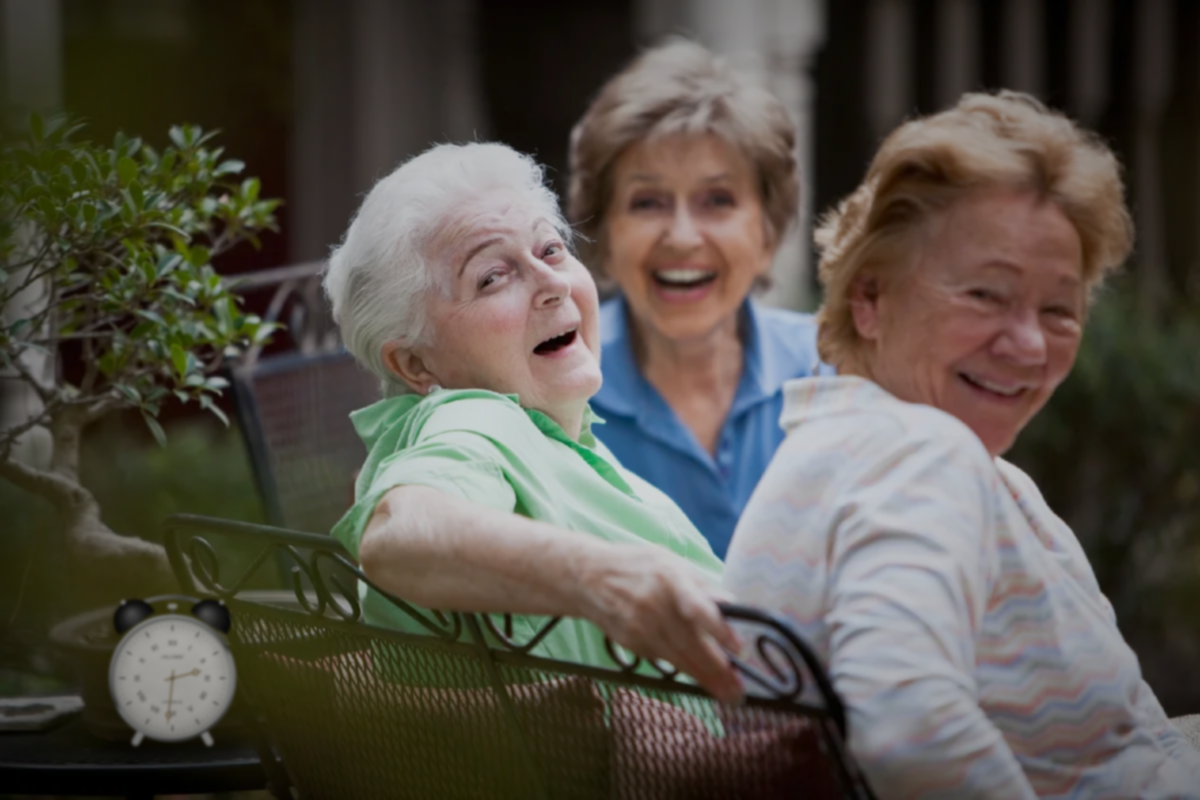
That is 2.31
